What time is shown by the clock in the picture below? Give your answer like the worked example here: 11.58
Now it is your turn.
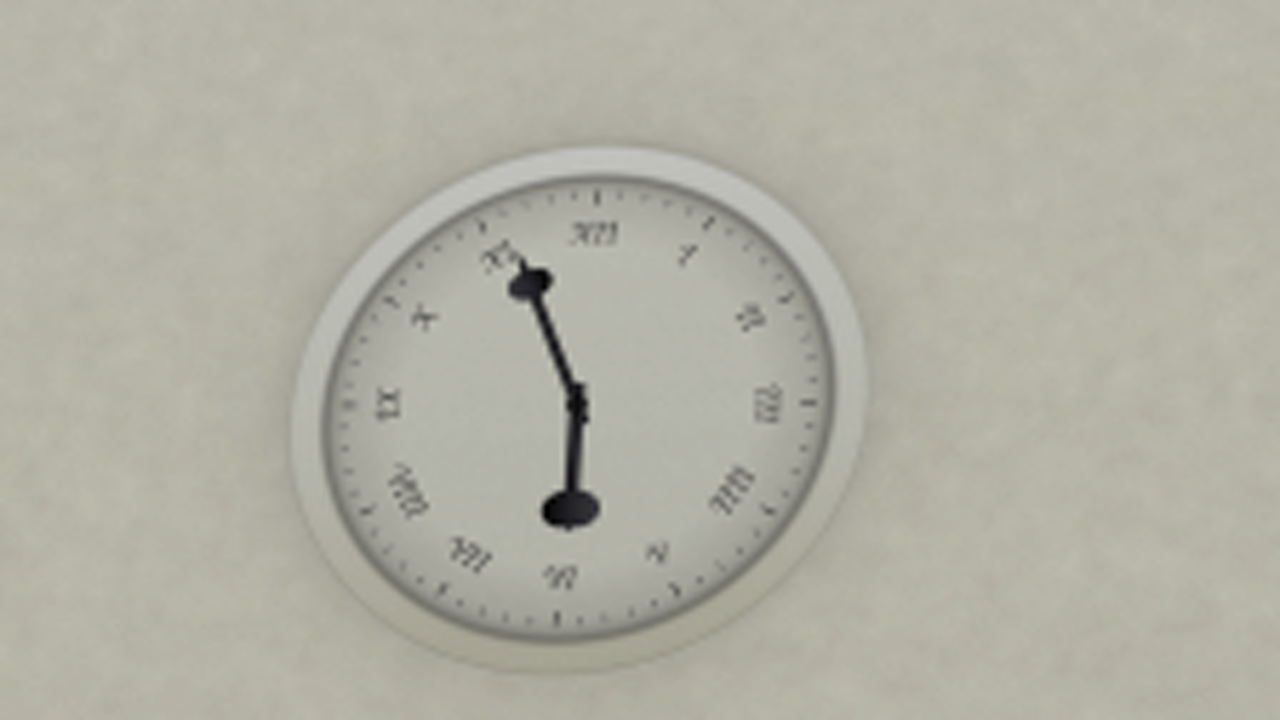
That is 5.56
